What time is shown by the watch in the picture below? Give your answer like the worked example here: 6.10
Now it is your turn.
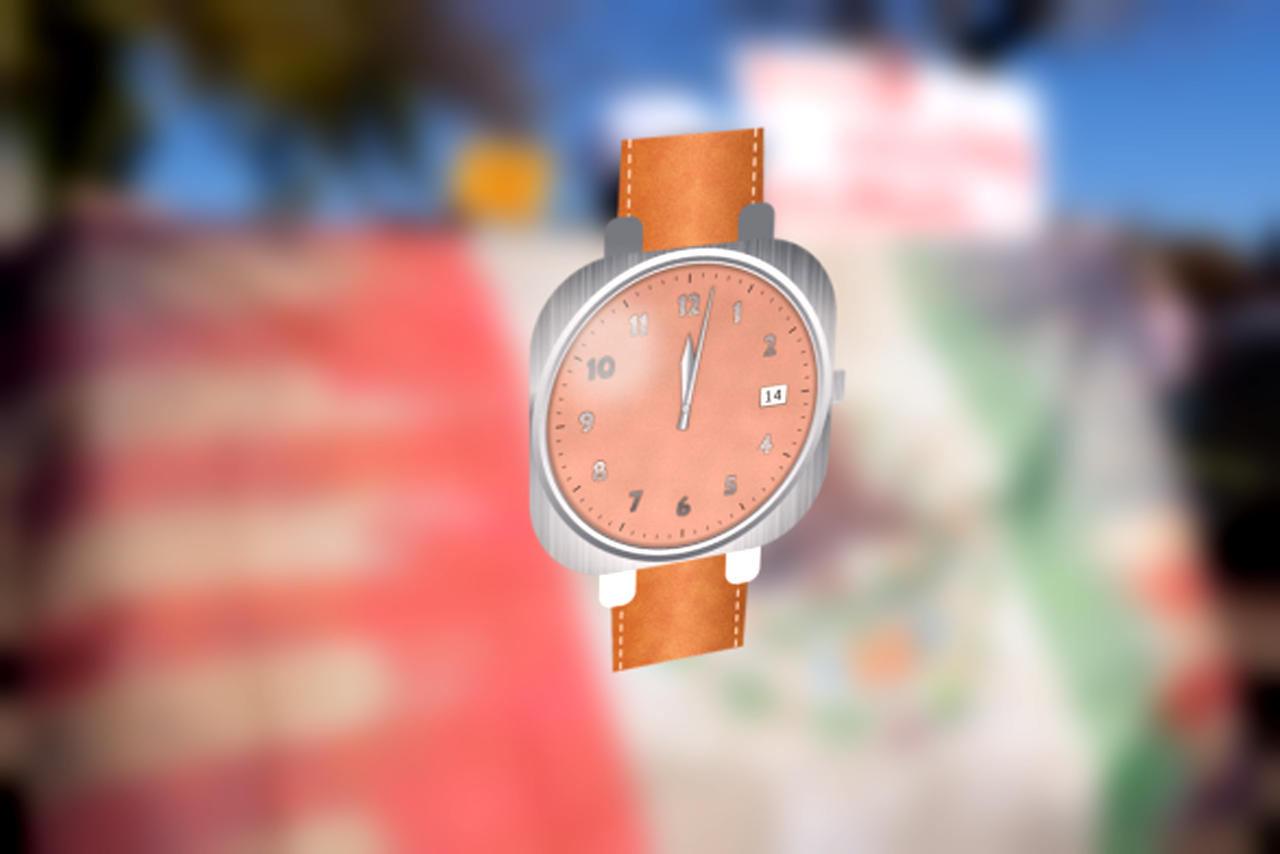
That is 12.02
